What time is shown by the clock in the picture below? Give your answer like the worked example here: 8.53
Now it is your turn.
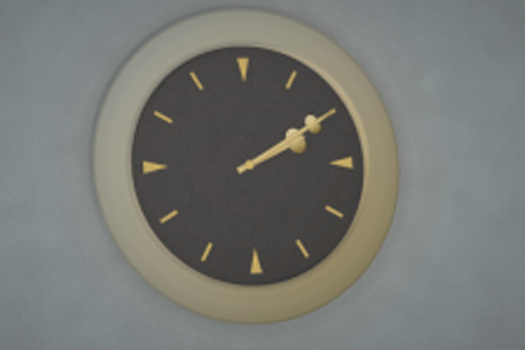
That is 2.10
